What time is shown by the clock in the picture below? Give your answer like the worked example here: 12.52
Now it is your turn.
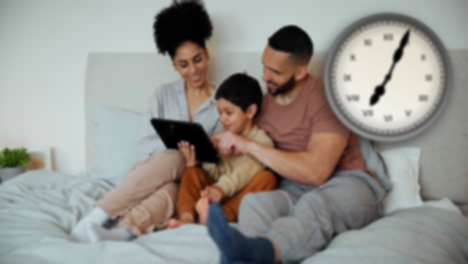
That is 7.04
